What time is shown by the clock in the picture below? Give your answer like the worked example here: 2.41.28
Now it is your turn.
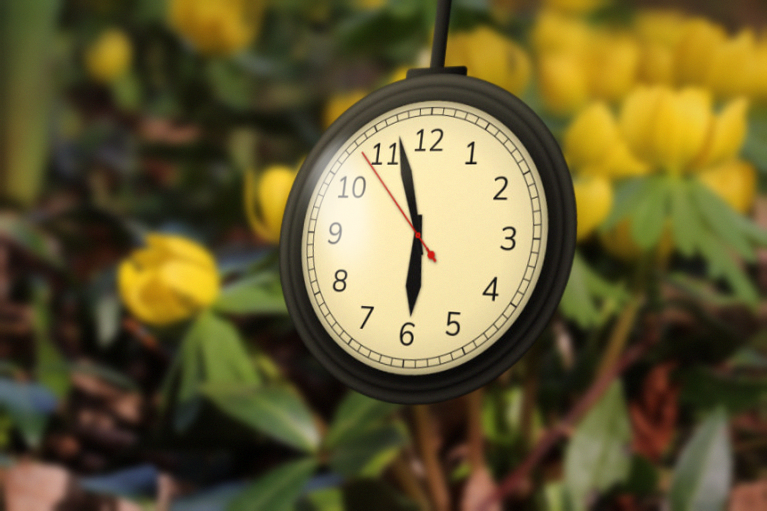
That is 5.56.53
